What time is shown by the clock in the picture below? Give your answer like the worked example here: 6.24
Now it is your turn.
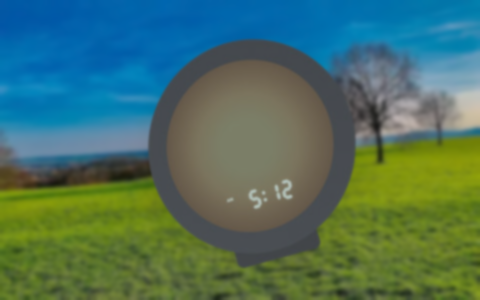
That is 5.12
